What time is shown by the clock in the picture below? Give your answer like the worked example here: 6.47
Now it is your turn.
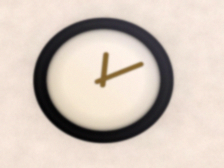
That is 12.11
